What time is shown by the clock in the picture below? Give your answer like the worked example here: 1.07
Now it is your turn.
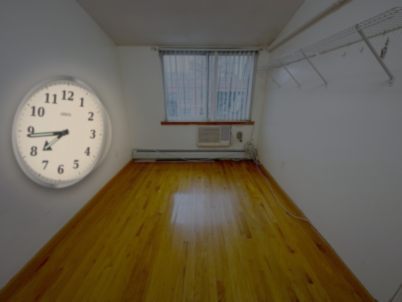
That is 7.44
